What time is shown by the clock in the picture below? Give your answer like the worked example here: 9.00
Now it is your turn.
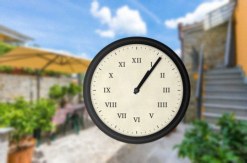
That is 1.06
